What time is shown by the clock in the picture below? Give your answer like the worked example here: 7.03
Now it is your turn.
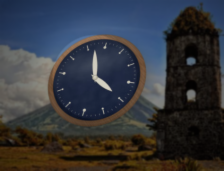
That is 3.57
